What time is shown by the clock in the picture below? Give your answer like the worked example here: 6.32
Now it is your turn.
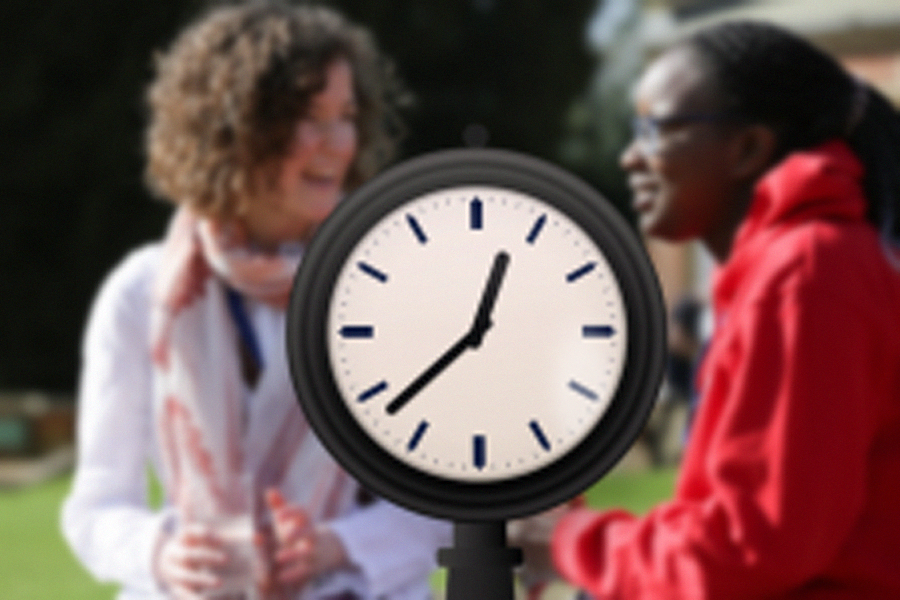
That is 12.38
